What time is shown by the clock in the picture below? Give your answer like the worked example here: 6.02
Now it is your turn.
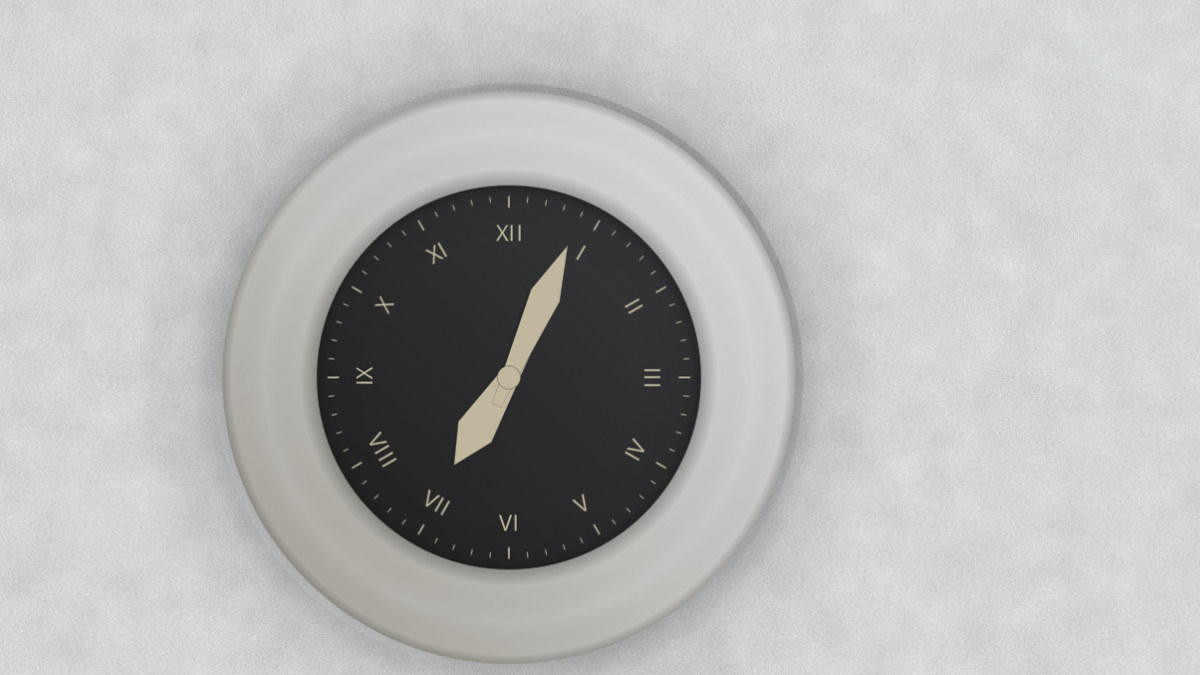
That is 7.04
